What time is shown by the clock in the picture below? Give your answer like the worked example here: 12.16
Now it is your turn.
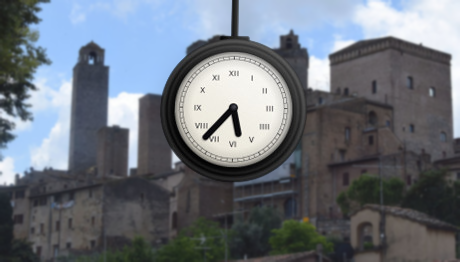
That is 5.37
